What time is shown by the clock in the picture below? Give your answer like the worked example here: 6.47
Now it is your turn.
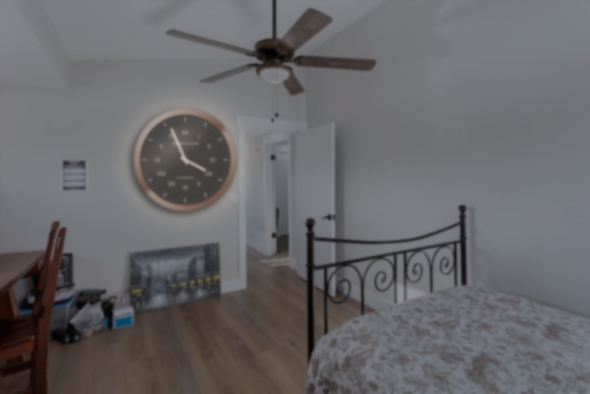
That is 3.56
